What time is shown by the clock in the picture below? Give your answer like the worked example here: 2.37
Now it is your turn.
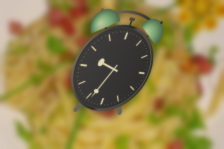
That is 9.34
